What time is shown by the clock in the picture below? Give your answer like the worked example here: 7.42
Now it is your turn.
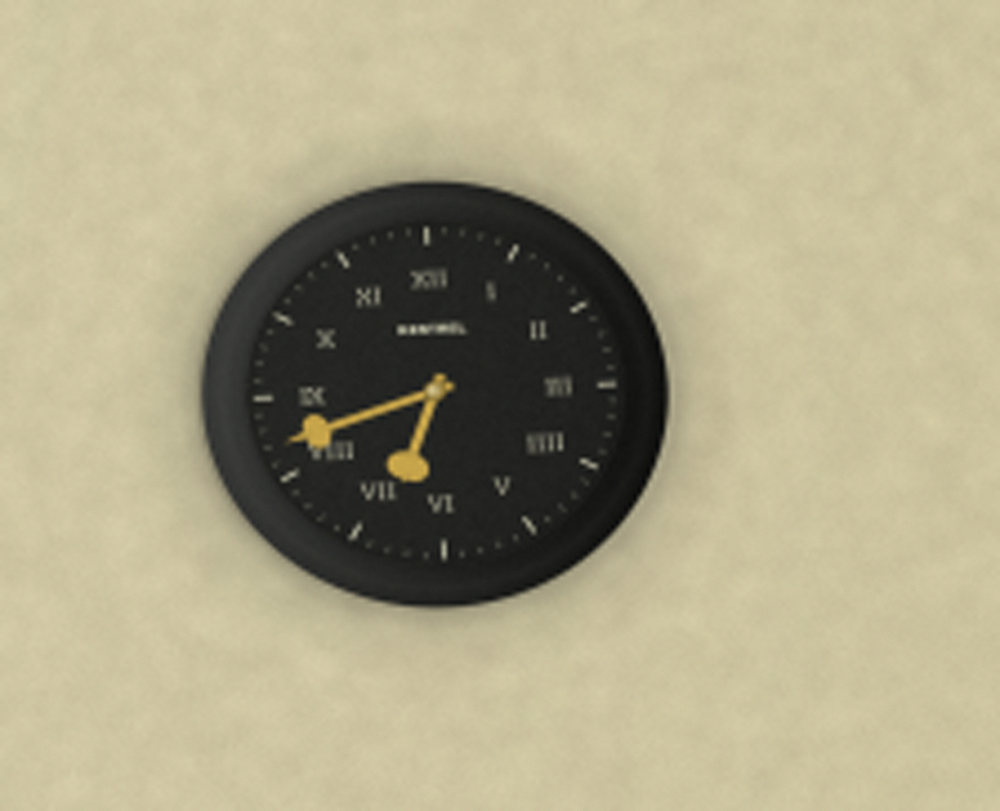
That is 6.42
